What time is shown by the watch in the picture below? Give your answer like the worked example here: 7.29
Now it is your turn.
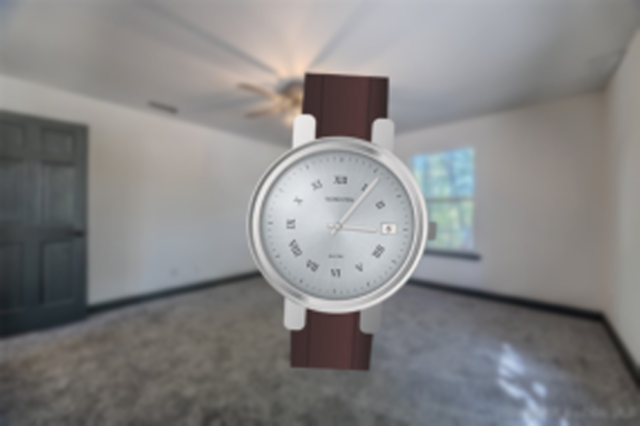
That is 3.06
